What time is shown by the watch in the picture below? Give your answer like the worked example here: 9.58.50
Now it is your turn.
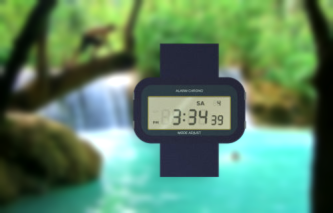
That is 3.34.39
